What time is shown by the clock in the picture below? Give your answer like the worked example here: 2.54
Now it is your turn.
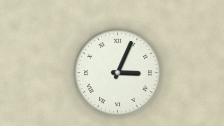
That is 3.04
